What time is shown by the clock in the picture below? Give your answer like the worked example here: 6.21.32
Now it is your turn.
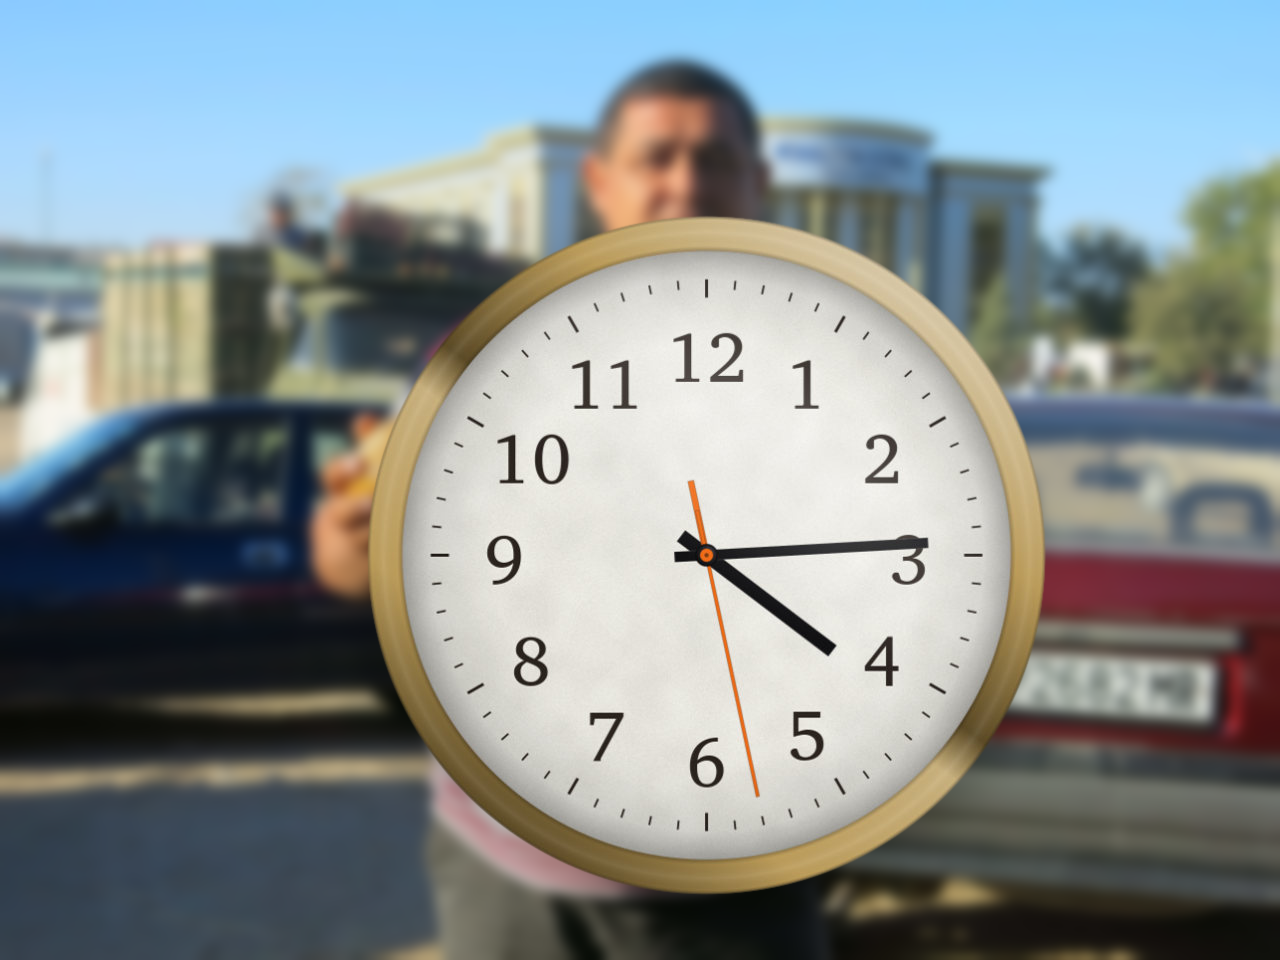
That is 4.14.28
